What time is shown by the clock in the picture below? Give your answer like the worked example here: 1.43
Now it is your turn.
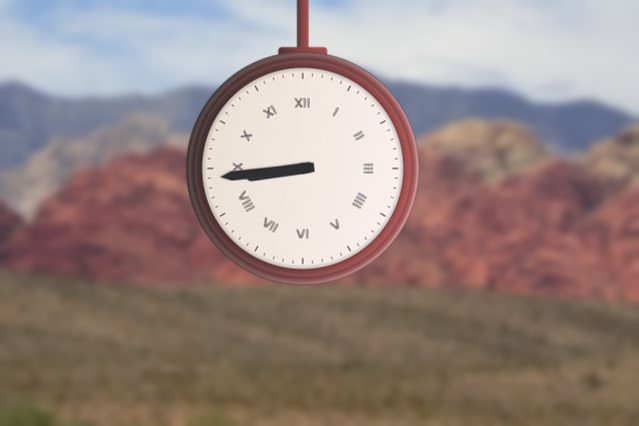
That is 8.44
